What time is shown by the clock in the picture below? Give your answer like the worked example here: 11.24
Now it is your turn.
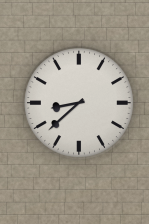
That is 8.38
